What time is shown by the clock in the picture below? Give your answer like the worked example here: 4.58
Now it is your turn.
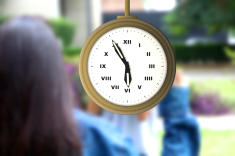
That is 5.55
